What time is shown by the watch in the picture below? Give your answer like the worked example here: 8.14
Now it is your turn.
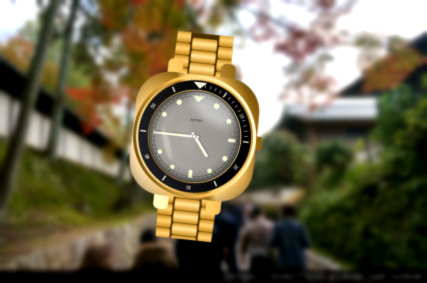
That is 4.45
